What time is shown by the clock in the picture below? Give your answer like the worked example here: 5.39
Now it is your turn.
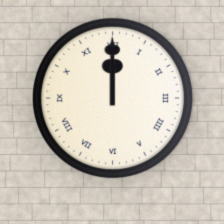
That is 12.00
